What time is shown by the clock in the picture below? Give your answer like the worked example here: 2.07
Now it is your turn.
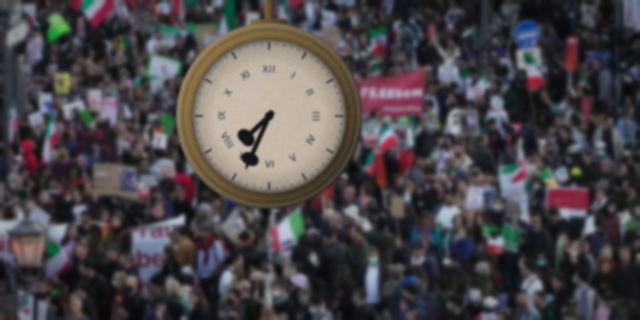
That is 7.34
